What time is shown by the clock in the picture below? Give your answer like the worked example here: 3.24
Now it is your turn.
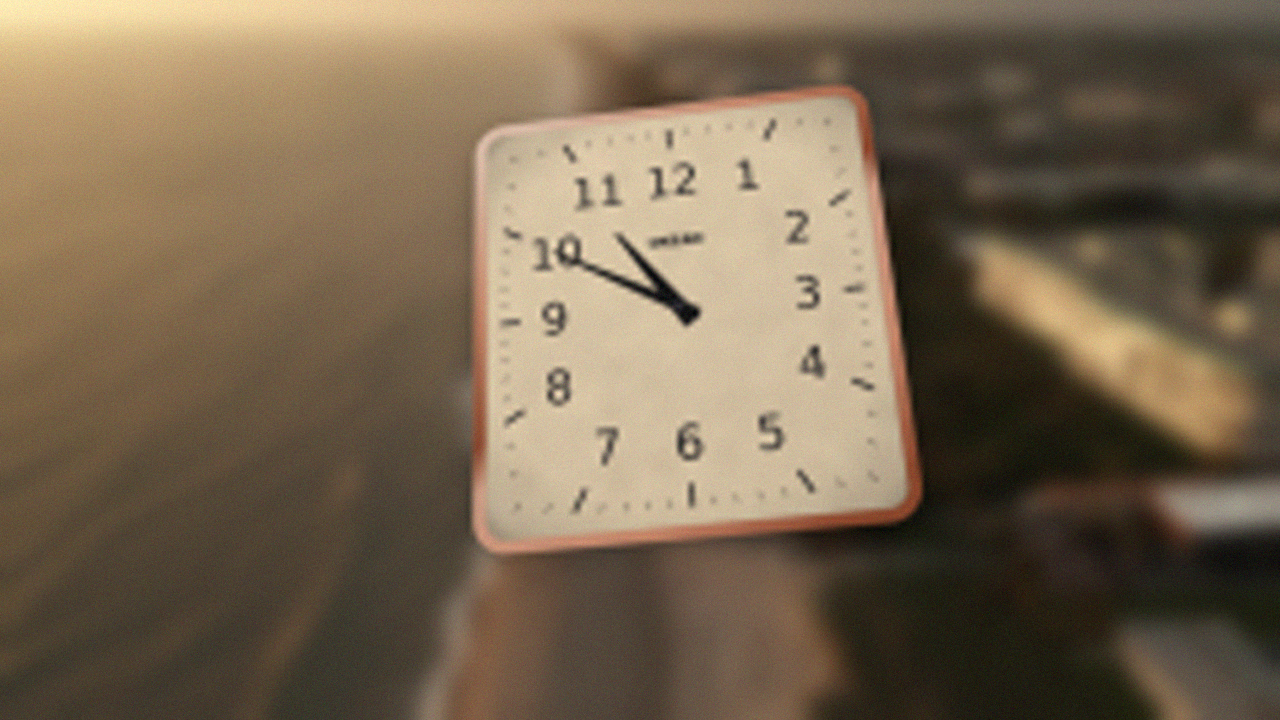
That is 10.50
